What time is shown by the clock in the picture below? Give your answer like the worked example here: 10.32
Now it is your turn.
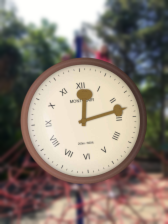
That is 12.13
